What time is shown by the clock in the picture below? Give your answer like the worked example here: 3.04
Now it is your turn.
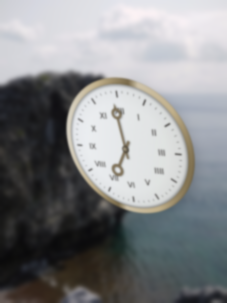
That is 6.59
